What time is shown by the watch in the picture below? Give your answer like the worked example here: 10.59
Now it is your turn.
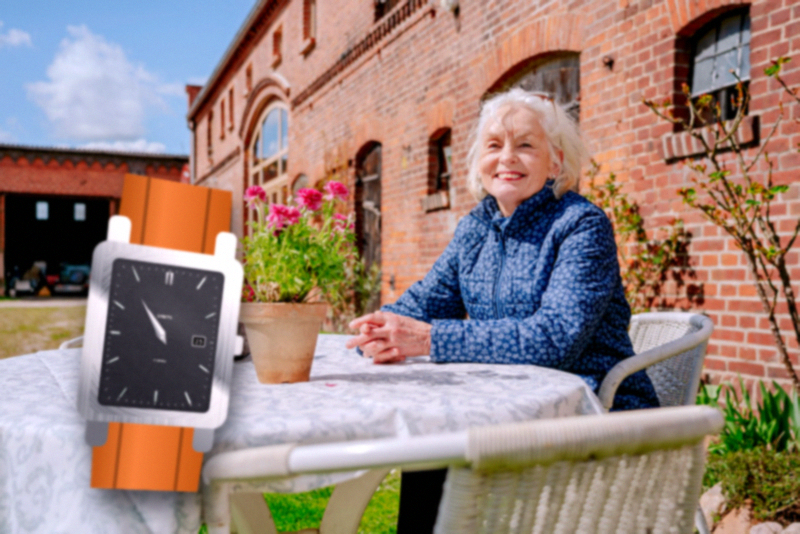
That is 10.54
